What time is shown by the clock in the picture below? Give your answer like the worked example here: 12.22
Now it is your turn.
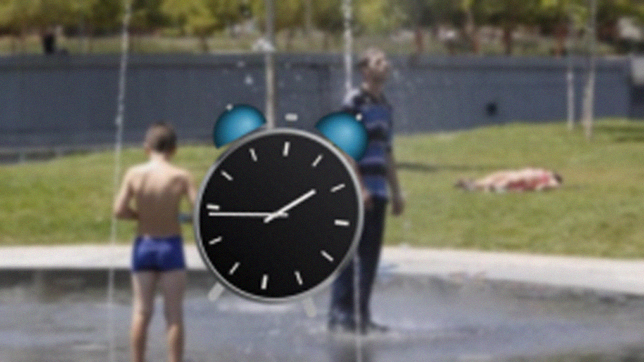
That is 1.44
